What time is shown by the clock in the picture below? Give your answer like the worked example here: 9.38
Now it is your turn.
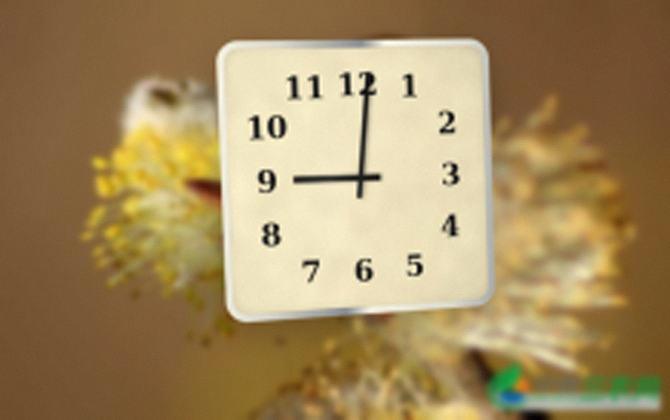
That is 9.01
